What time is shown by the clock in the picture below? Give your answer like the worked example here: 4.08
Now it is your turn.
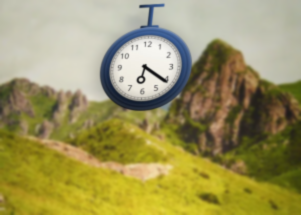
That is 6.21
